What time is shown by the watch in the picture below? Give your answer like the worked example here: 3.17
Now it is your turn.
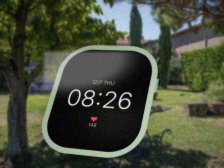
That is 8.26
